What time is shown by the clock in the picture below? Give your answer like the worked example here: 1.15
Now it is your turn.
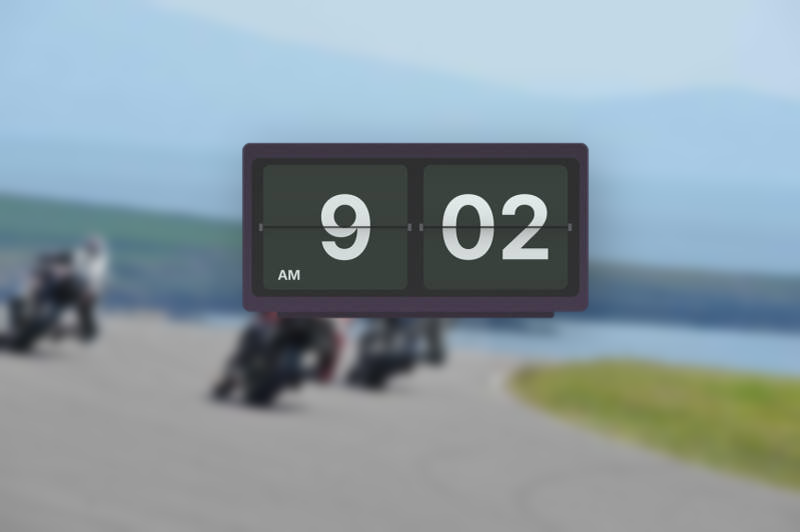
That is 9.02
